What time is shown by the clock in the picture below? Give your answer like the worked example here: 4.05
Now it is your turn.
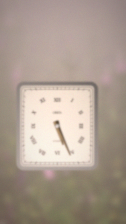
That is 5.26
